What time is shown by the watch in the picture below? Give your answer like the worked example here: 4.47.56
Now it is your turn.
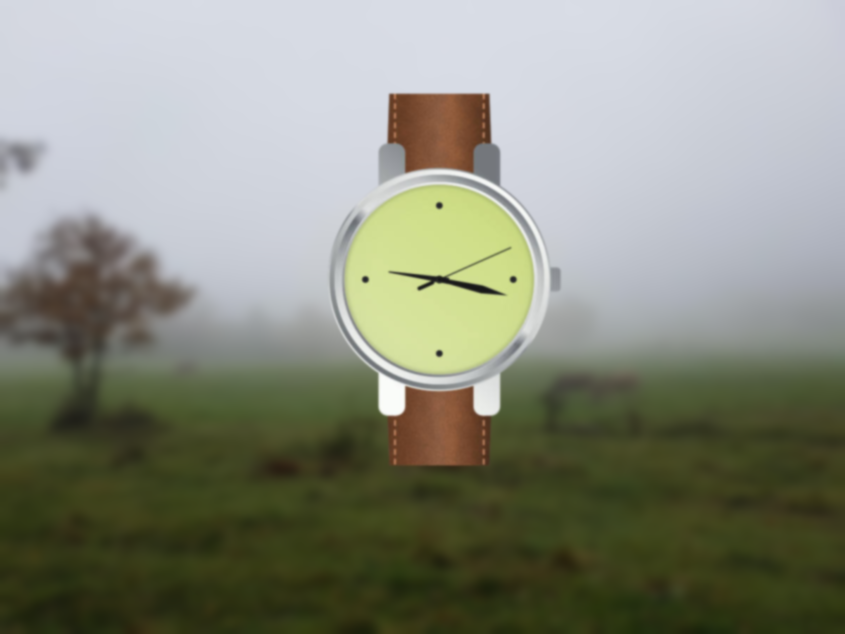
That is 9.17.11
